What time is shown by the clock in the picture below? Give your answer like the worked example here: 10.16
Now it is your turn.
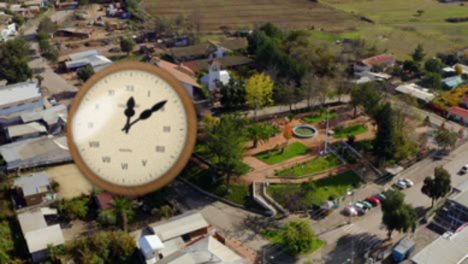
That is 12.09
